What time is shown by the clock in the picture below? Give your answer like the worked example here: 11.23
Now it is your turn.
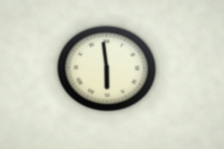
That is 5.59
